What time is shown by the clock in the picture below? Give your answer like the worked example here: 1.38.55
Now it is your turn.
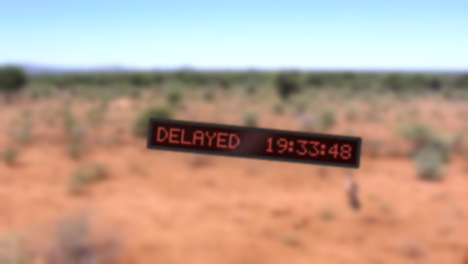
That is 19.33.48
